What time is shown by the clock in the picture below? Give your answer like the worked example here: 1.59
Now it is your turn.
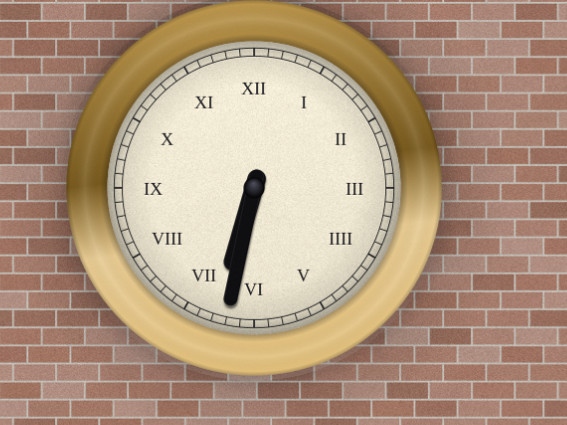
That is 6.32
